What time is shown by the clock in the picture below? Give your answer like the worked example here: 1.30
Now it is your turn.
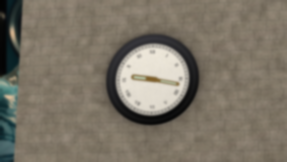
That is 9.17
